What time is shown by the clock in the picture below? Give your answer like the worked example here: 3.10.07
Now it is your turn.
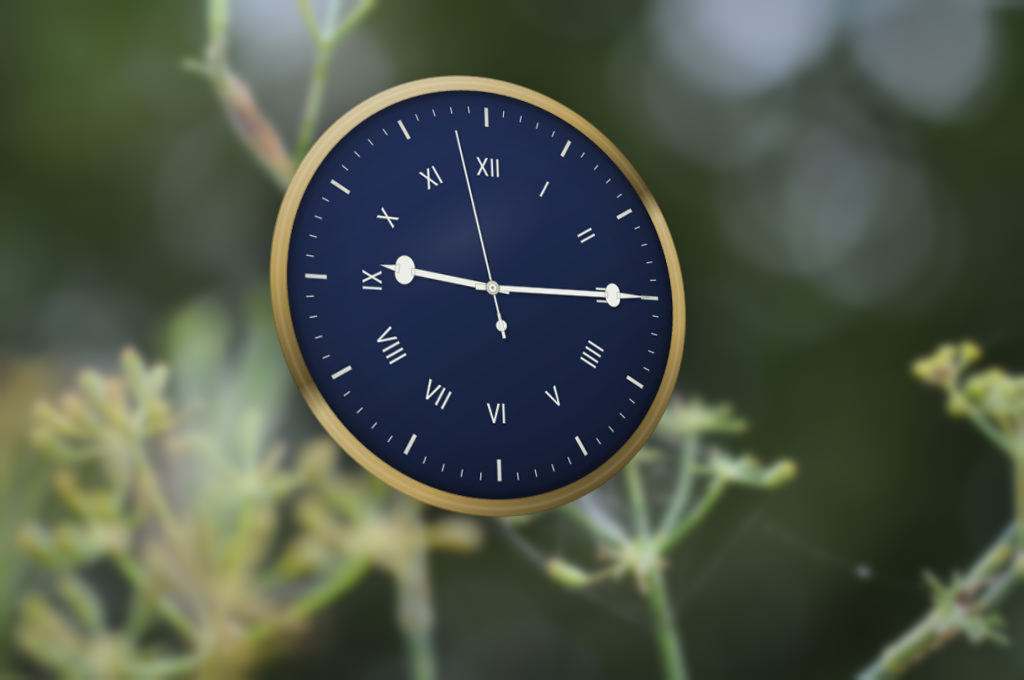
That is 9.14.58
